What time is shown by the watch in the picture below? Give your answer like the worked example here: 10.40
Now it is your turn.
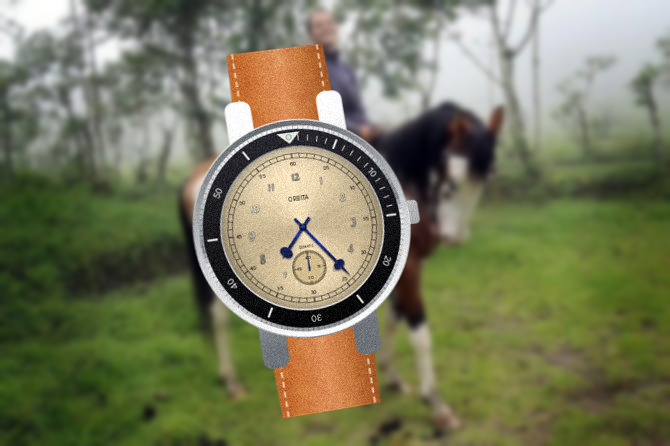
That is 7.24
